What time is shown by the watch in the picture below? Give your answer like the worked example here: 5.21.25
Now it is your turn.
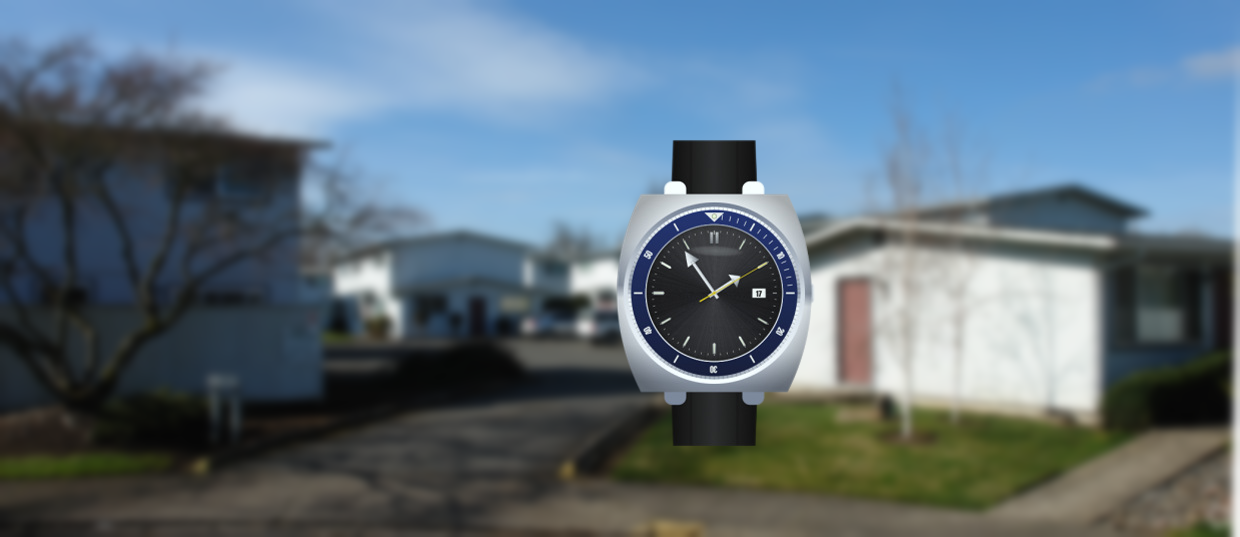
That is 1.54.10
